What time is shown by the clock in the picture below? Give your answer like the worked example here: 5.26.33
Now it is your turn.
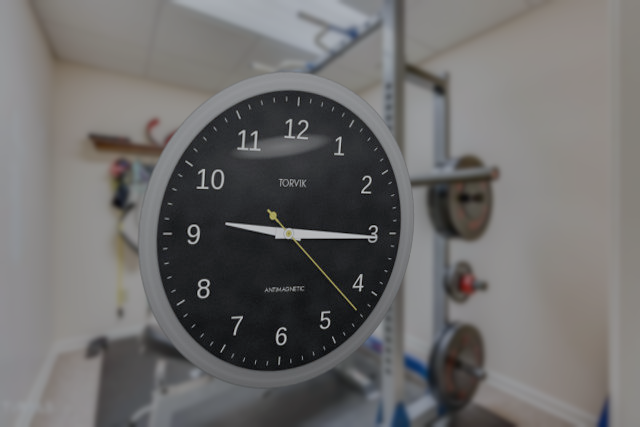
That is 9.15.22
